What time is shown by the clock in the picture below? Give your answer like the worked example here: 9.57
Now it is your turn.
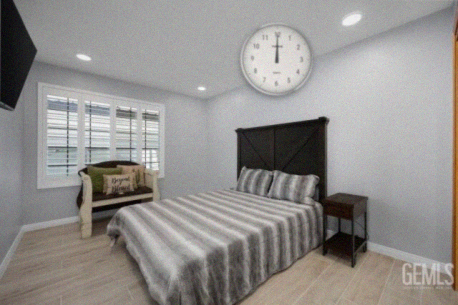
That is 12.00
